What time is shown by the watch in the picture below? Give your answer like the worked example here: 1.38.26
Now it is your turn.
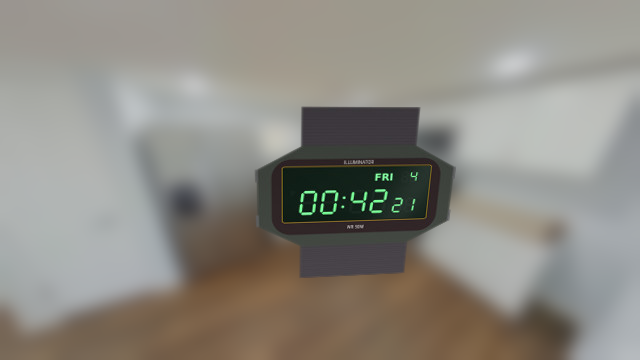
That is 0.42.21
